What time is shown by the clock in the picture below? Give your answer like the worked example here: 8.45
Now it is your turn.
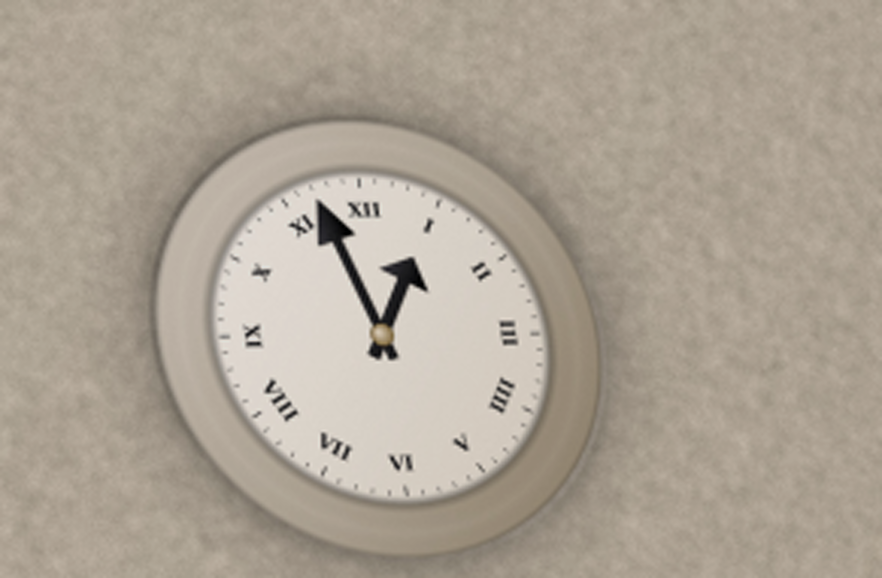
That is 12.57
